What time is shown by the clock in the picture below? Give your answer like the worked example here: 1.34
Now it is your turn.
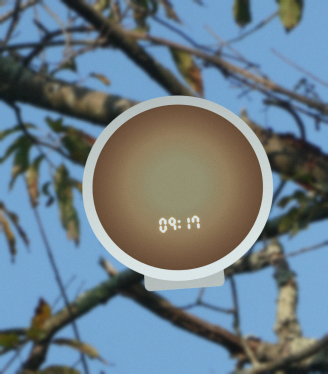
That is 9.17
